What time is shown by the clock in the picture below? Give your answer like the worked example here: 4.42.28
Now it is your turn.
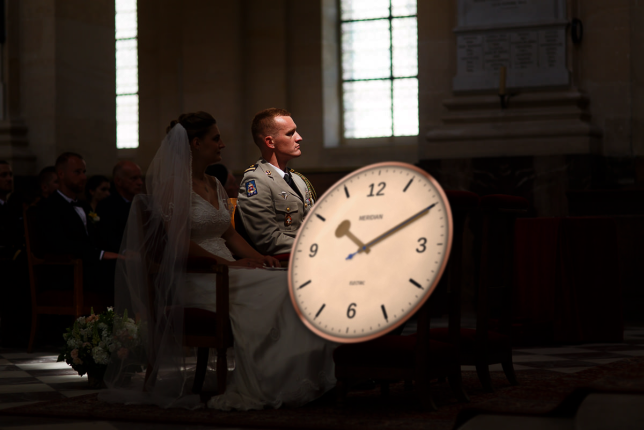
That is 10.10.10
